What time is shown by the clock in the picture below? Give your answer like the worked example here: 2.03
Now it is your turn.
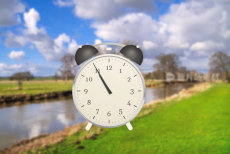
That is 10.55
